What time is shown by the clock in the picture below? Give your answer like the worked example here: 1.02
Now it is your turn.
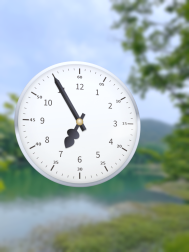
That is 6.55
